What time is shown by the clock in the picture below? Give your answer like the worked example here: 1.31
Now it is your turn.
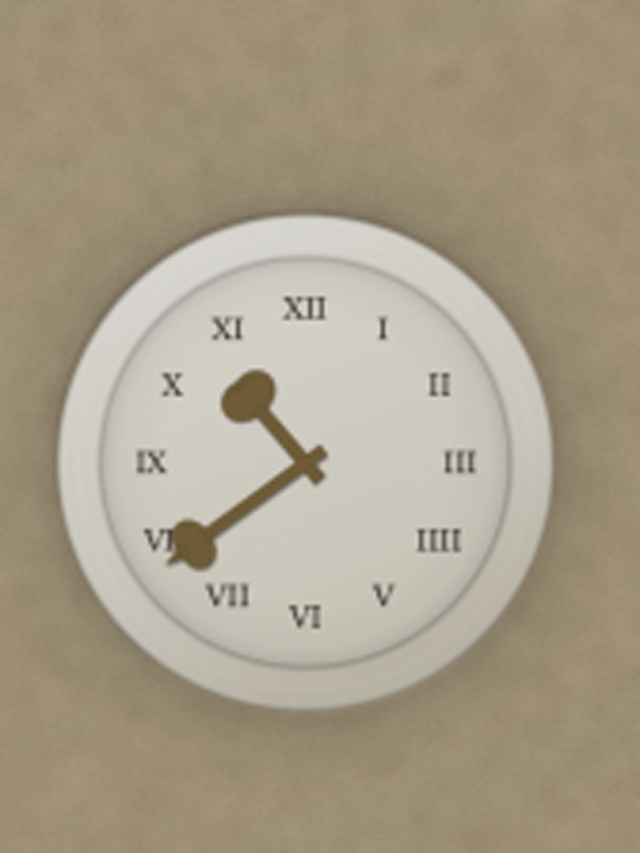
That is 10.39
